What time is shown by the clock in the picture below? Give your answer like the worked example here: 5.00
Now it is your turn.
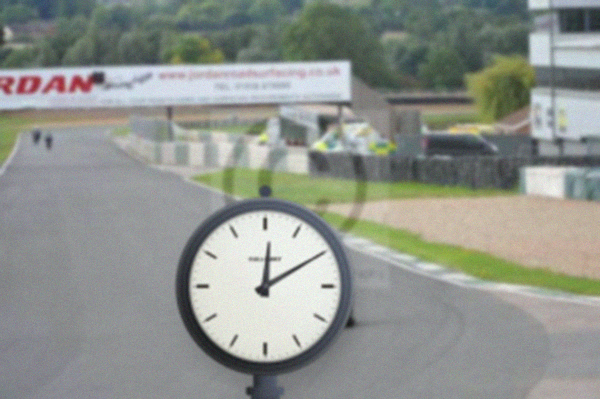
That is 12.10
